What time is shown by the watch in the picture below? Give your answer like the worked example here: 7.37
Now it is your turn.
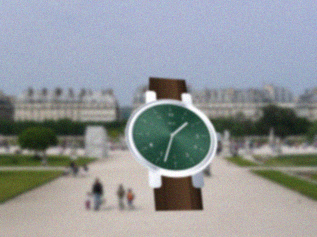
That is 1.33
